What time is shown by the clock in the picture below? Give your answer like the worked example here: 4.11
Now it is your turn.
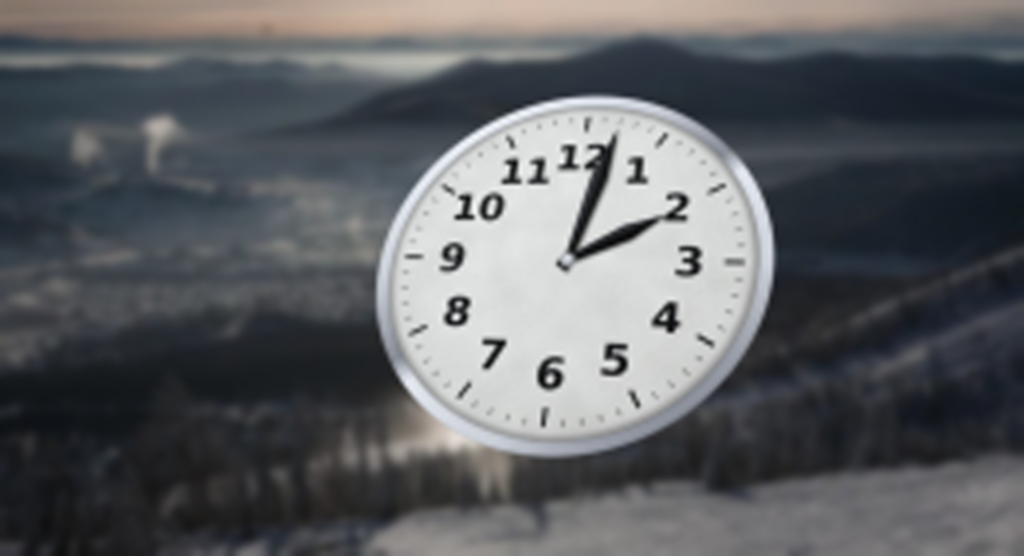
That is 2.02
